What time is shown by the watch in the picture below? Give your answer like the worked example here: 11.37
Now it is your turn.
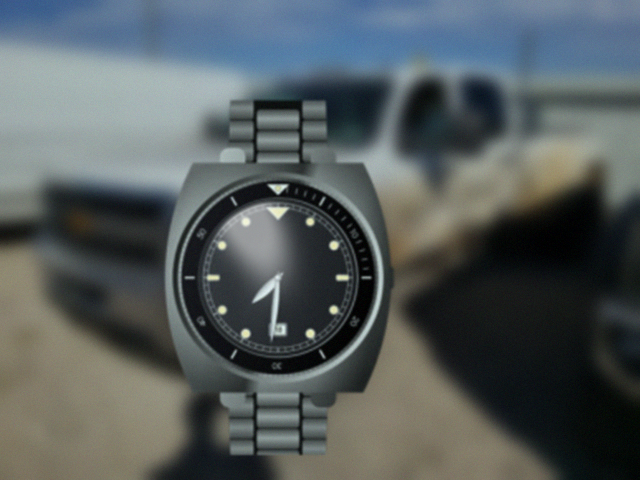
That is 7.31
